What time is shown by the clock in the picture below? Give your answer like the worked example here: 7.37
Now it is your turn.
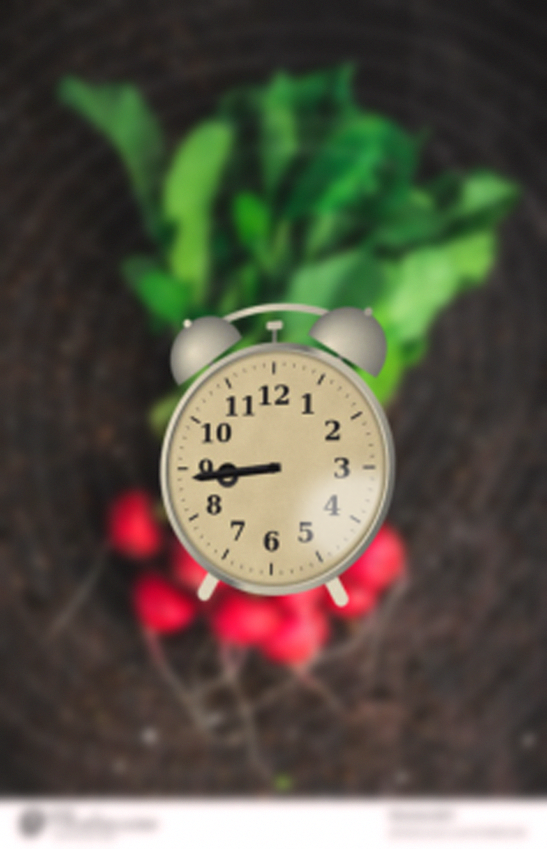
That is 8.44
